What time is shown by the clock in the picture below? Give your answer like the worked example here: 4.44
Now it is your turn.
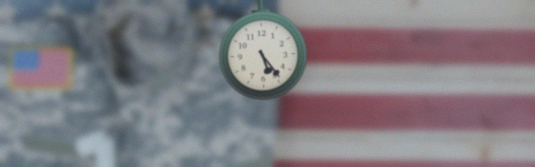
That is 5.24
